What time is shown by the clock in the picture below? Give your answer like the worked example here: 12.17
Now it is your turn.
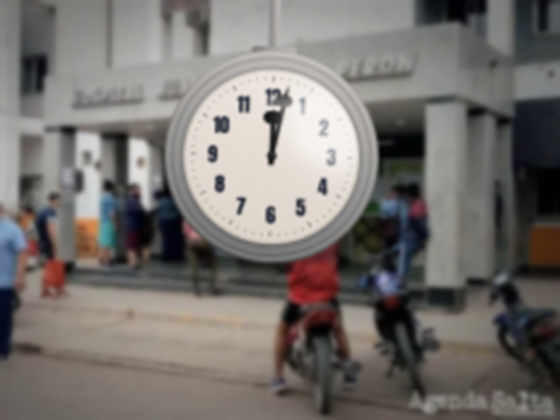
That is 12.02
